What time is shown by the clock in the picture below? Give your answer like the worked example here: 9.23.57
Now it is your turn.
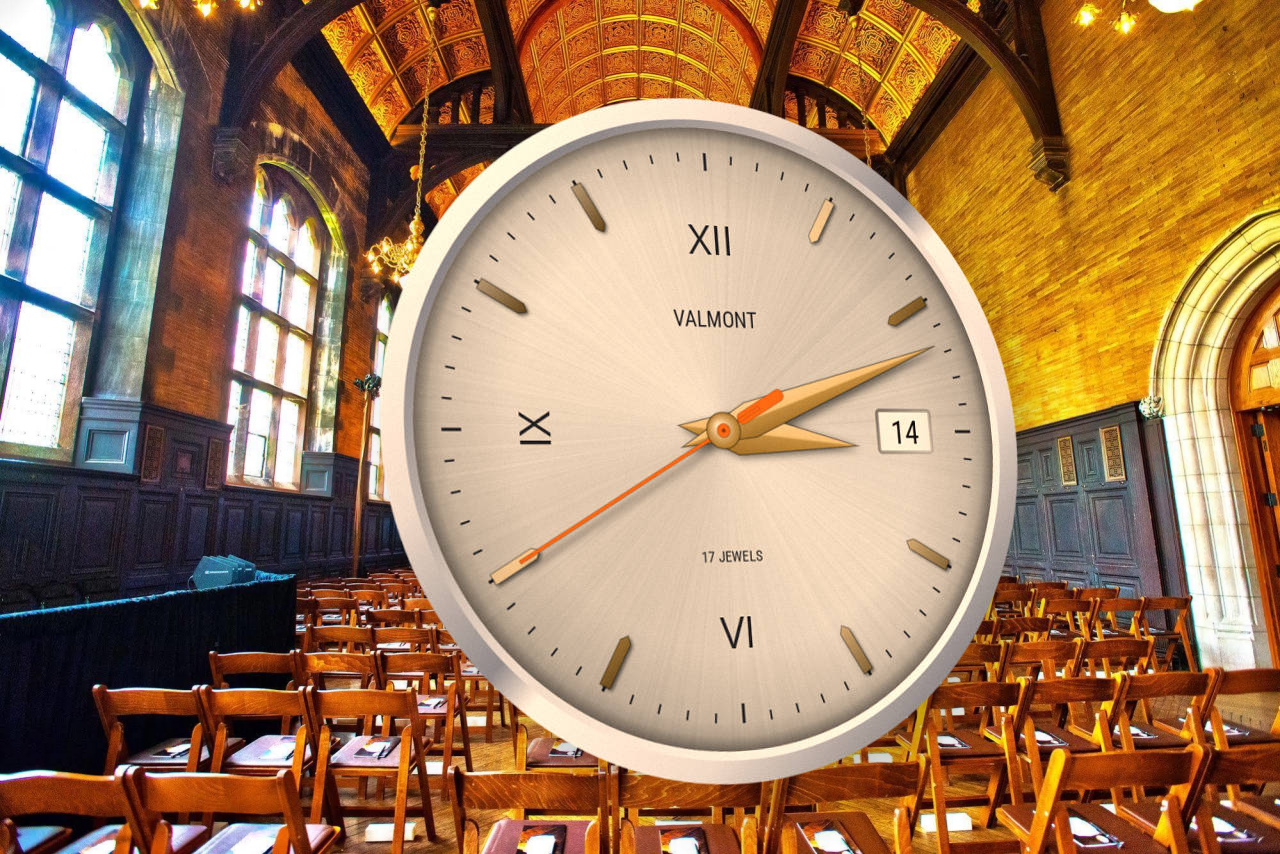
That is 3.11.40
